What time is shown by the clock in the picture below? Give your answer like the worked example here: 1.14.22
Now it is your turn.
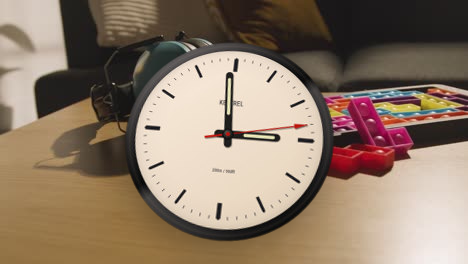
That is 2.59.13
